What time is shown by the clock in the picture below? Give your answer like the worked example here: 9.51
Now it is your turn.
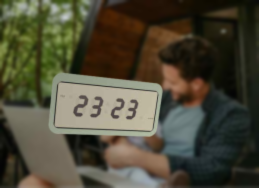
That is 23.23
